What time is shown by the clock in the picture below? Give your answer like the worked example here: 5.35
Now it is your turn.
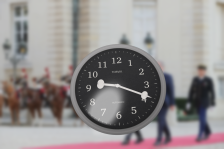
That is 9.19
